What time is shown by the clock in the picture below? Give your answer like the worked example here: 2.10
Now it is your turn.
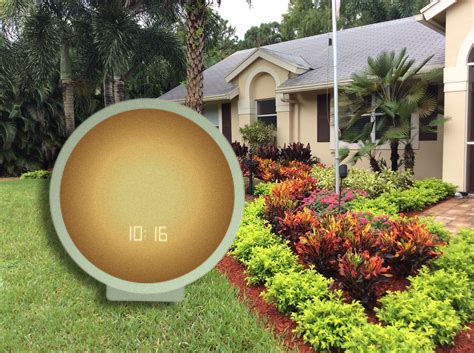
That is 10.16
